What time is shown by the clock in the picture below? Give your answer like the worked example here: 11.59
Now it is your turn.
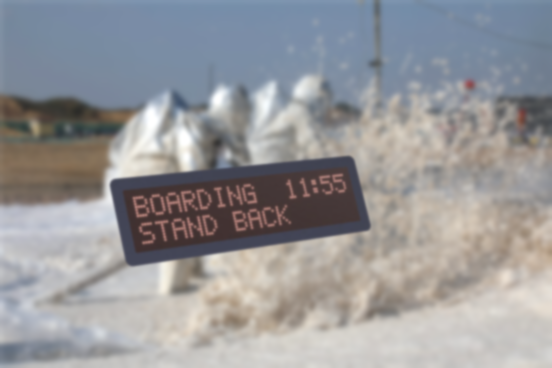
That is 11.55
